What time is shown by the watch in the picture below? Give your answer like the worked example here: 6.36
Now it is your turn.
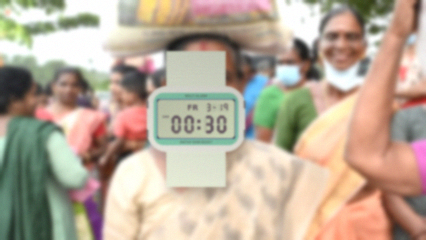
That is 0.30
